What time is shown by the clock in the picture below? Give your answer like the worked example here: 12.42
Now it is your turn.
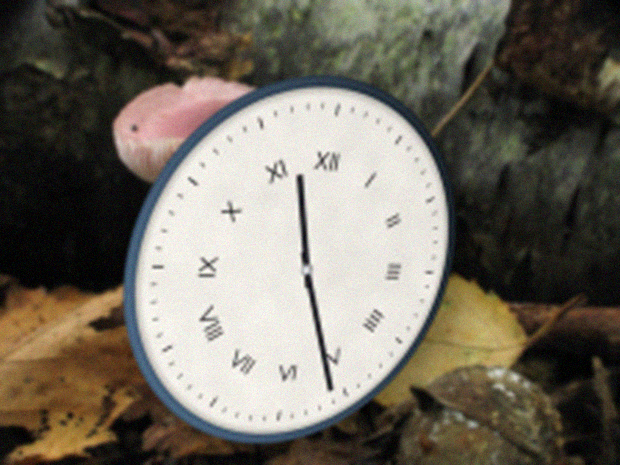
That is 11.26
